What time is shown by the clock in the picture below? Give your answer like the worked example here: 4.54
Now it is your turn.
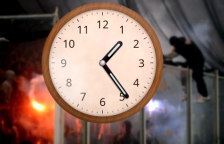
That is 1.24
